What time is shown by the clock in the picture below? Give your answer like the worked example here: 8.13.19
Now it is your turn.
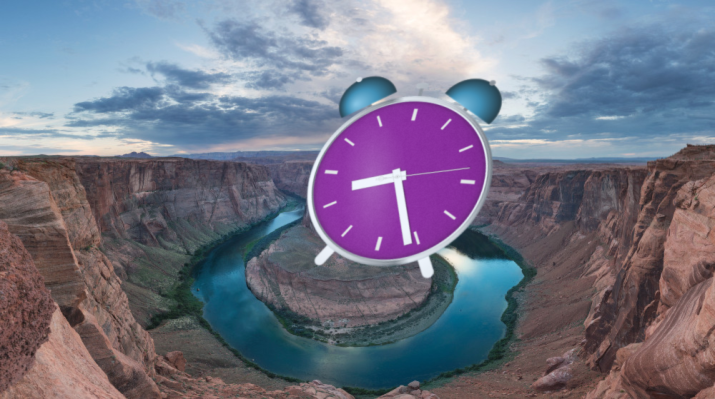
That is 8.26.13
